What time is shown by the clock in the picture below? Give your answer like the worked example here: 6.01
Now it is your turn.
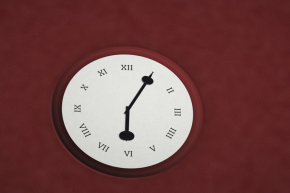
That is 6.05
